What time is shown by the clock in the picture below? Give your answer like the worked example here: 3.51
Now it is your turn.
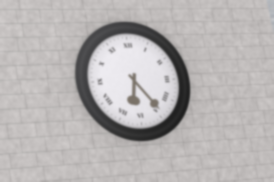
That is 6.24
